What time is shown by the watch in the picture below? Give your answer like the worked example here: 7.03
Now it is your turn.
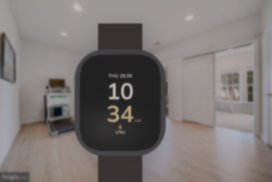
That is 10.34
